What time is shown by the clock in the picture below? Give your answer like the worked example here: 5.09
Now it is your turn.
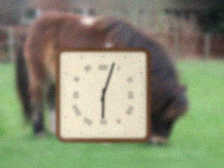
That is 6.03
